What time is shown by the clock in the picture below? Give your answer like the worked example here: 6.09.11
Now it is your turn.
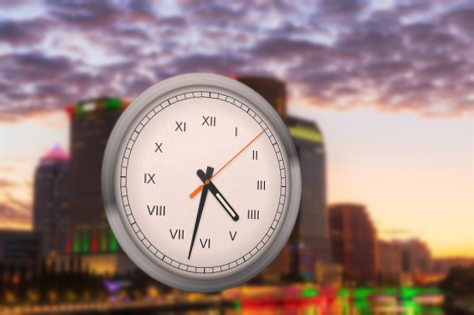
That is 4.32.08
